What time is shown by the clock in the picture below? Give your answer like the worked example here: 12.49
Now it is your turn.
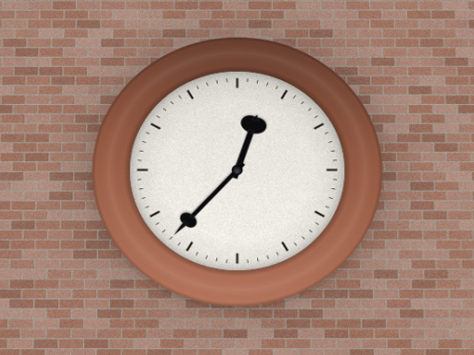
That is 12.37
